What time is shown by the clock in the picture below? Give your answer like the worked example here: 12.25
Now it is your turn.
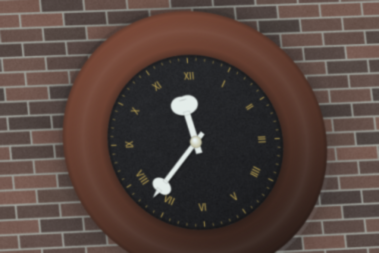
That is 11.37
